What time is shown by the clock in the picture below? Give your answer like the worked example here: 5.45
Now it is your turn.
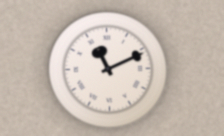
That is 11.11
